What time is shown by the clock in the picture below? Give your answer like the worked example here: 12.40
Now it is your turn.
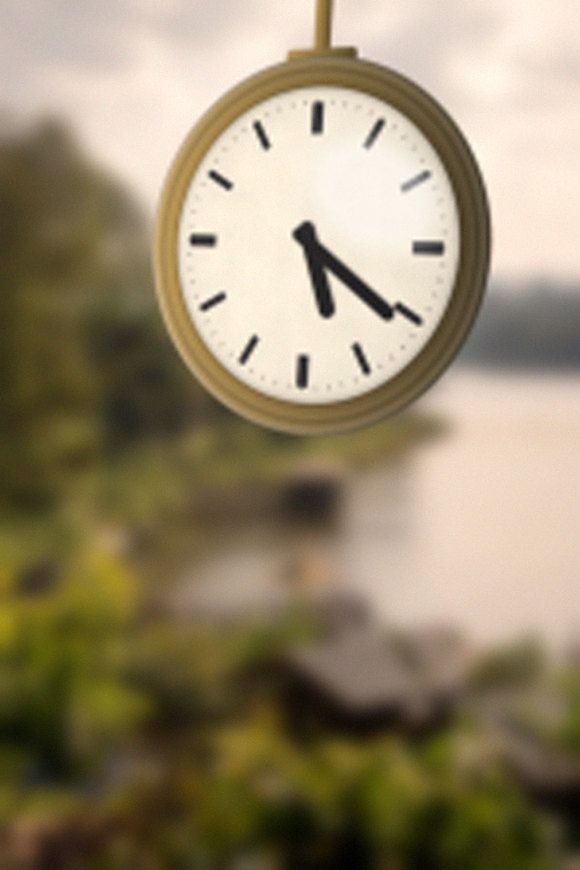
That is 5.21
